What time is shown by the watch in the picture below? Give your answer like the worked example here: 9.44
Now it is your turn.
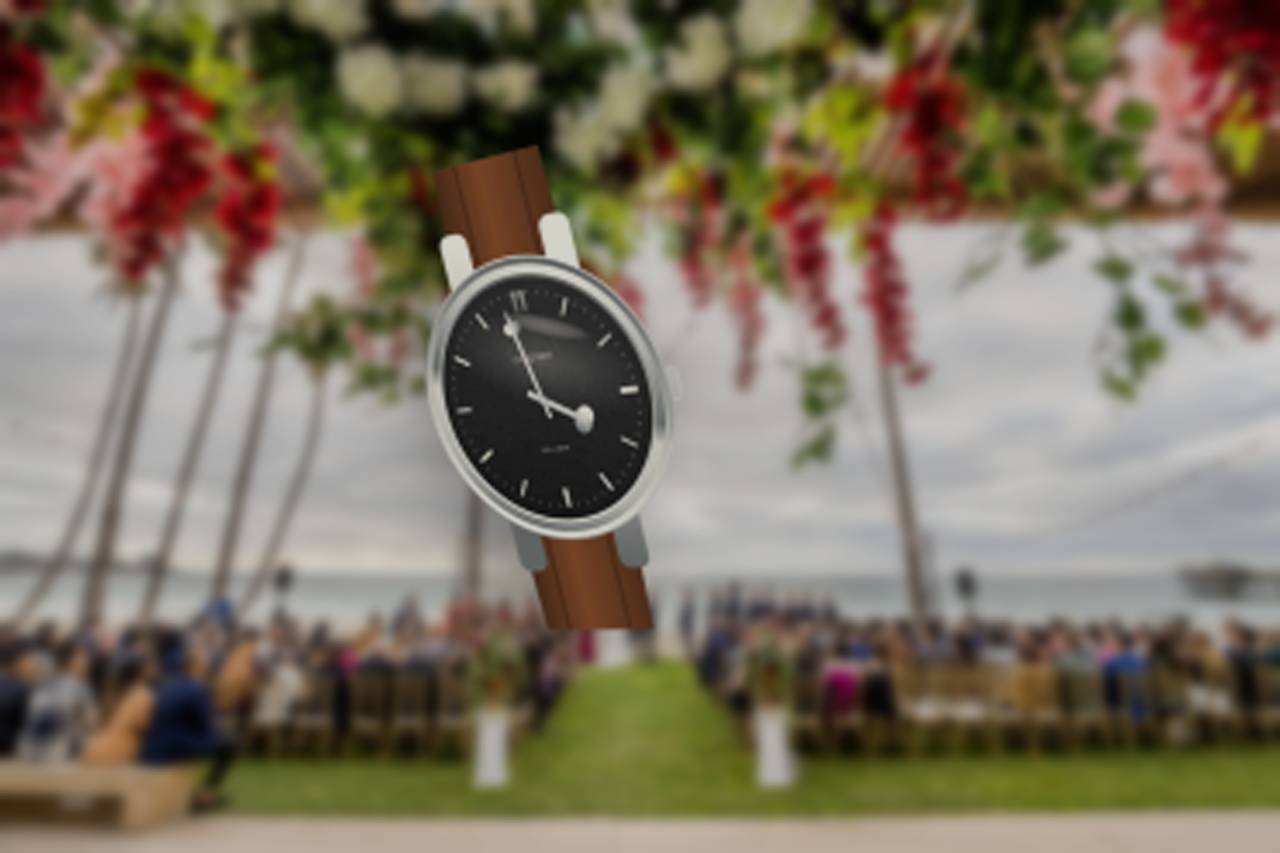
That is 3.58
